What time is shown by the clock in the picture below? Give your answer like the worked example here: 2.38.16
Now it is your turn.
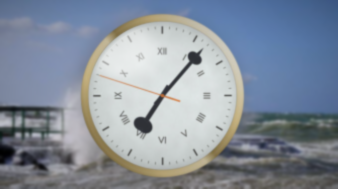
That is 7.06.48
